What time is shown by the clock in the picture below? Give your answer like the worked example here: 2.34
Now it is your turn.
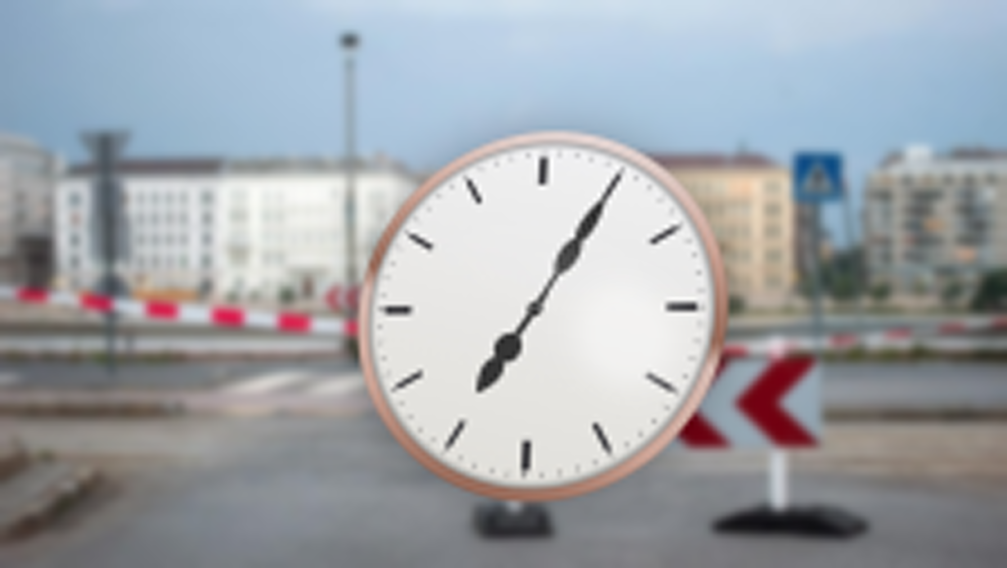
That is 7.05
